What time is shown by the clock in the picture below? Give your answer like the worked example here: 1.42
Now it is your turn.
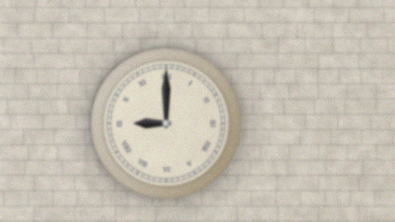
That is 9.00
